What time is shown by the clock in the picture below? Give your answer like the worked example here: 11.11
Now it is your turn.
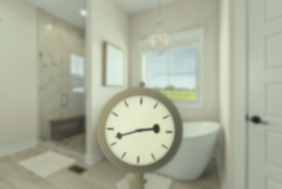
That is 2.42
